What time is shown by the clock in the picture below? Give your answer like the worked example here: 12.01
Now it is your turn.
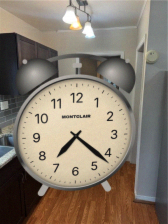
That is 7.22
